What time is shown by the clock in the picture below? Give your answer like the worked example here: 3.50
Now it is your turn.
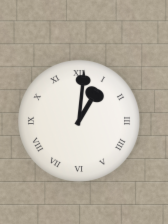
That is 1.01
